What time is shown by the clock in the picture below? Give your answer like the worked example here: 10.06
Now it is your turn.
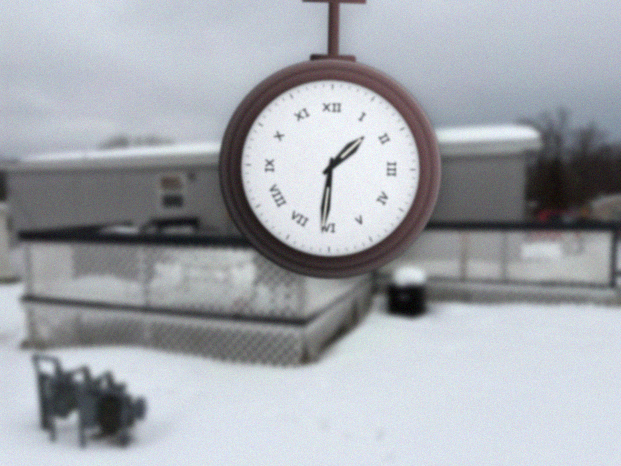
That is 1.31
